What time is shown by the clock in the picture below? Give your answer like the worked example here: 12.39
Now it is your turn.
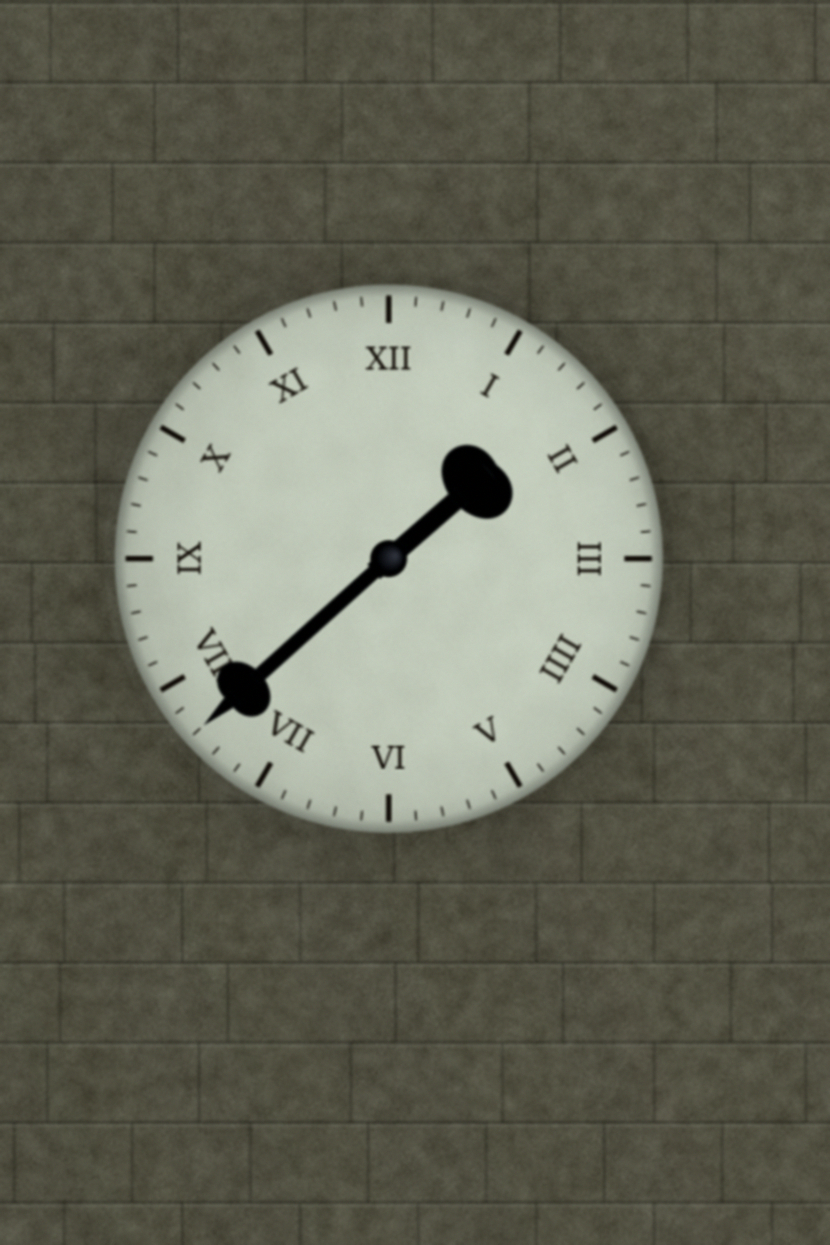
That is 1.38
